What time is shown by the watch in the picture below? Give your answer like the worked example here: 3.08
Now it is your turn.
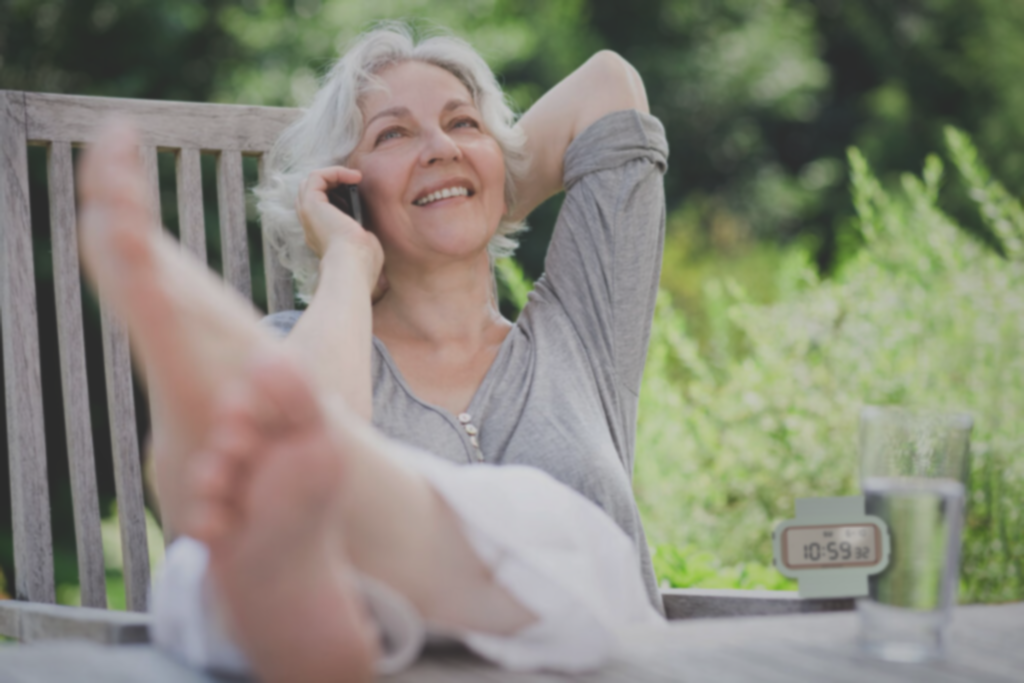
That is 10.59
